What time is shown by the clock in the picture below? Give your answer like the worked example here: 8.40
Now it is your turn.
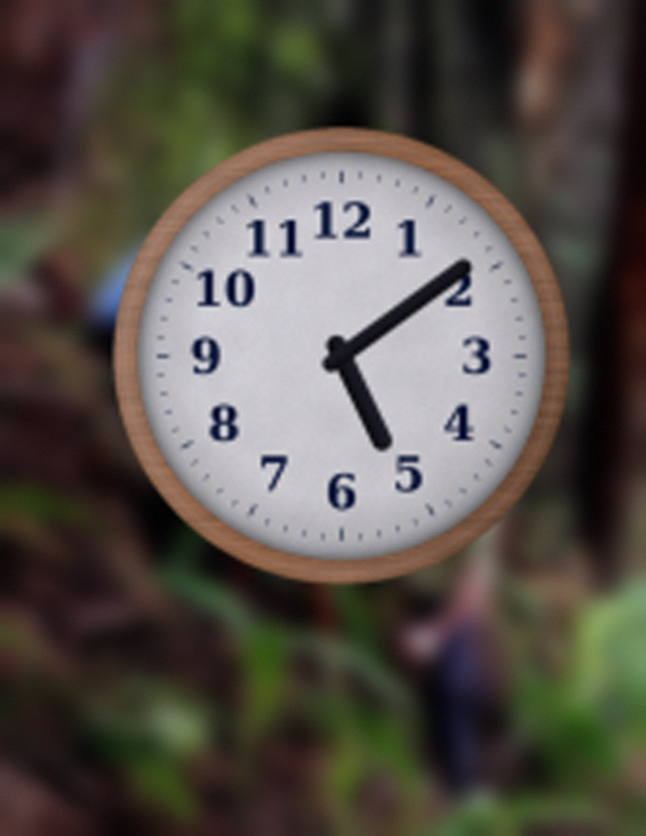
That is 5.09
